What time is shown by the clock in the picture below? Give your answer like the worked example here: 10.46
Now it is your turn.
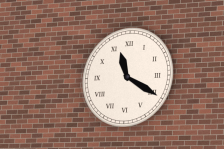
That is 11.20
